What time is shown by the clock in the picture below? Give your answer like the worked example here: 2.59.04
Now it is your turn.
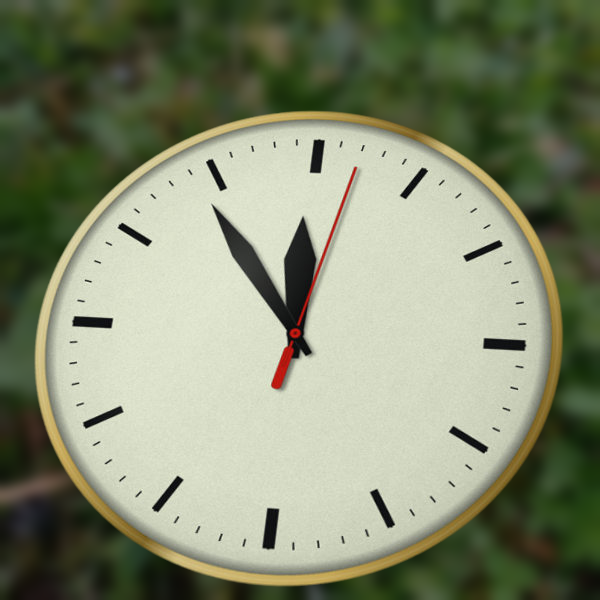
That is 11.54.02
